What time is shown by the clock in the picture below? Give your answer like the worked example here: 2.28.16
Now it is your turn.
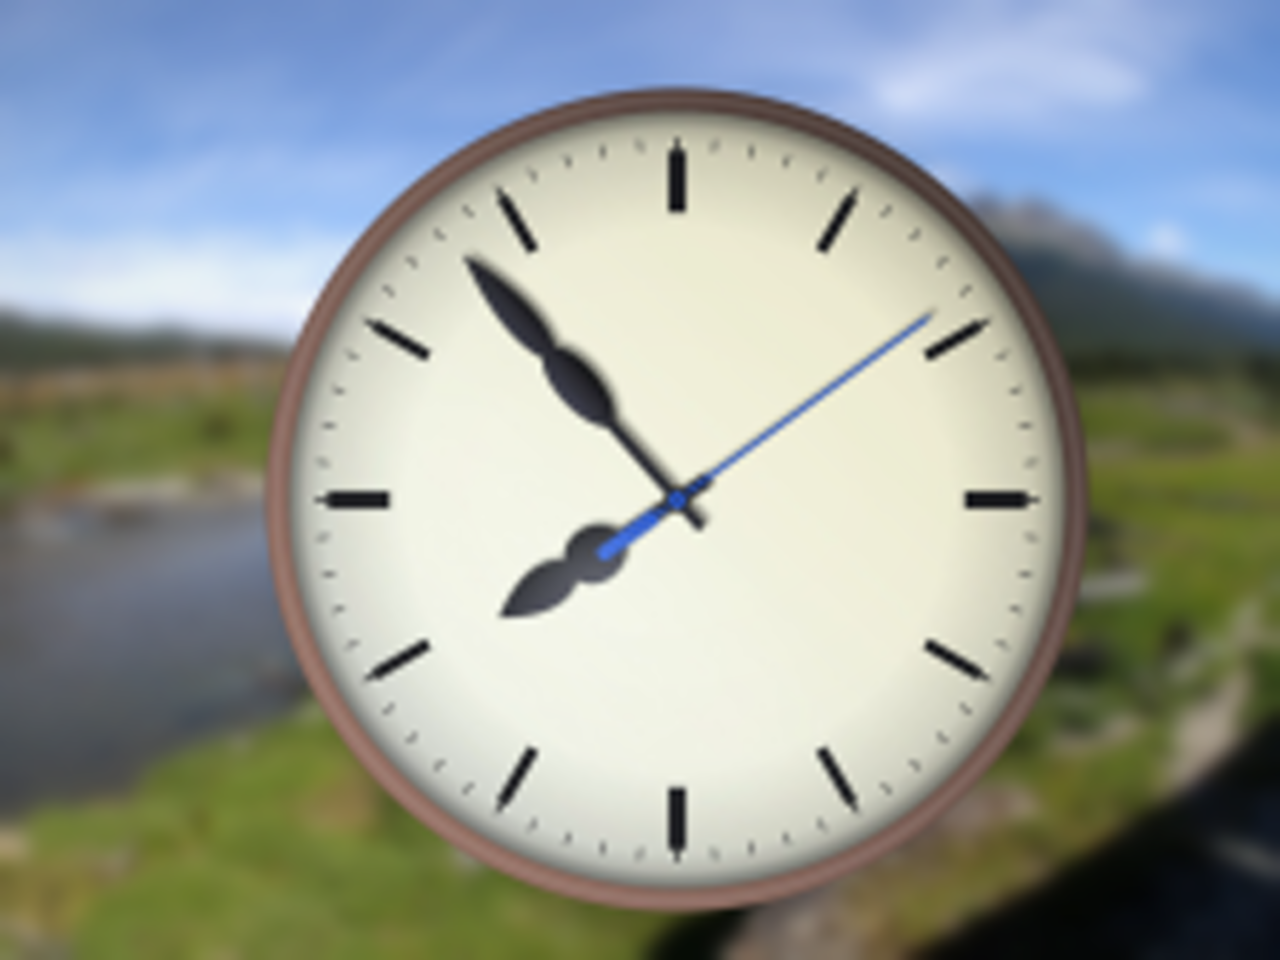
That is 7.53.09
